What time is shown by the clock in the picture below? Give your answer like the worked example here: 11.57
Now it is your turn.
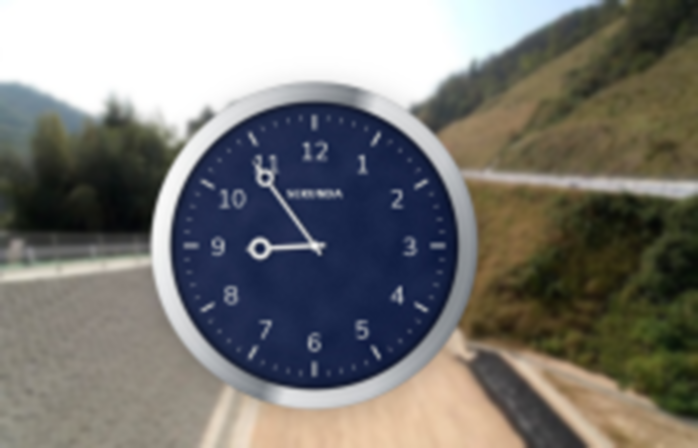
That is 8.54
